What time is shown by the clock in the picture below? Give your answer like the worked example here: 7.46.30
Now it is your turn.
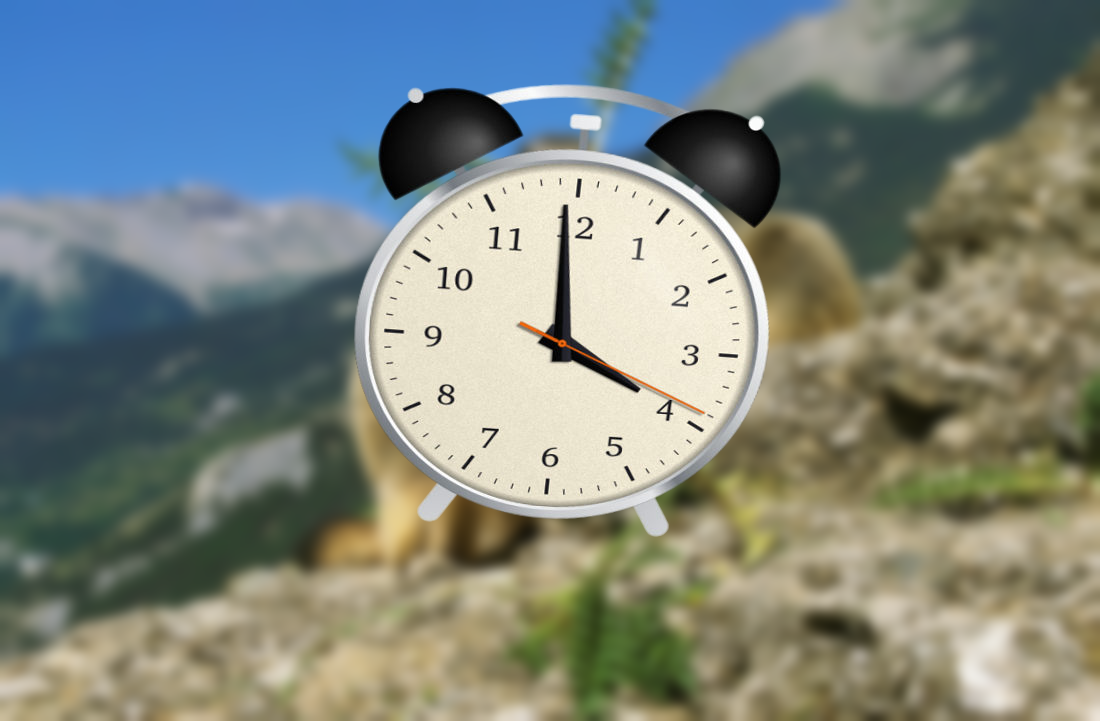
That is 3.59.19
